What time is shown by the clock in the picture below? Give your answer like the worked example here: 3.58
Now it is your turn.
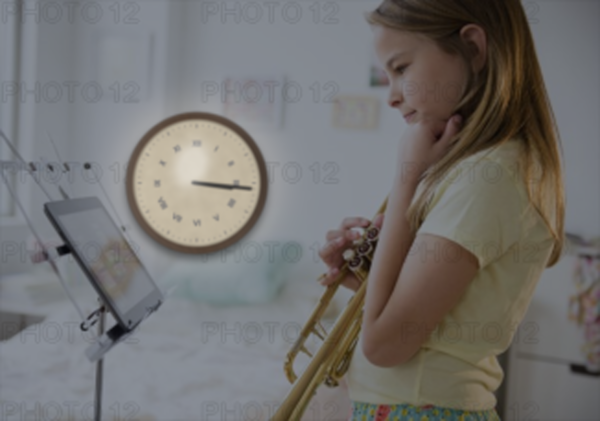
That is 3.16
